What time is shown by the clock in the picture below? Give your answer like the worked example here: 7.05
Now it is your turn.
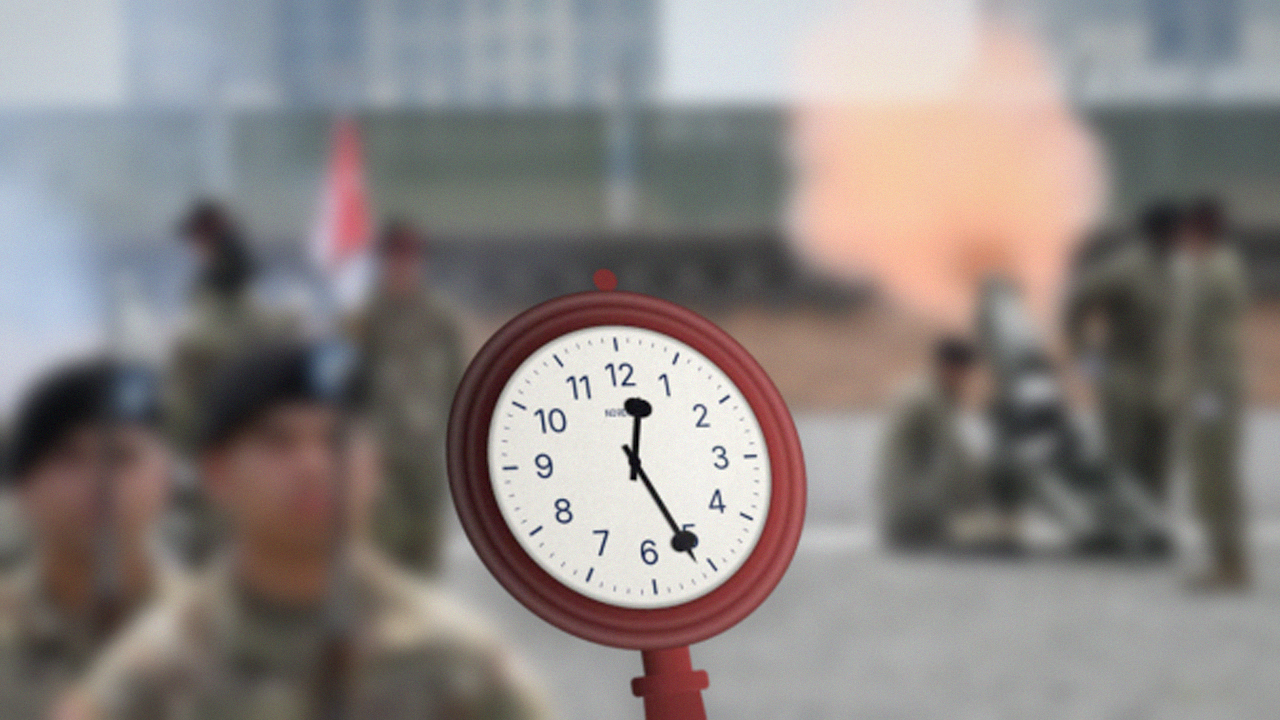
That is 12.26
